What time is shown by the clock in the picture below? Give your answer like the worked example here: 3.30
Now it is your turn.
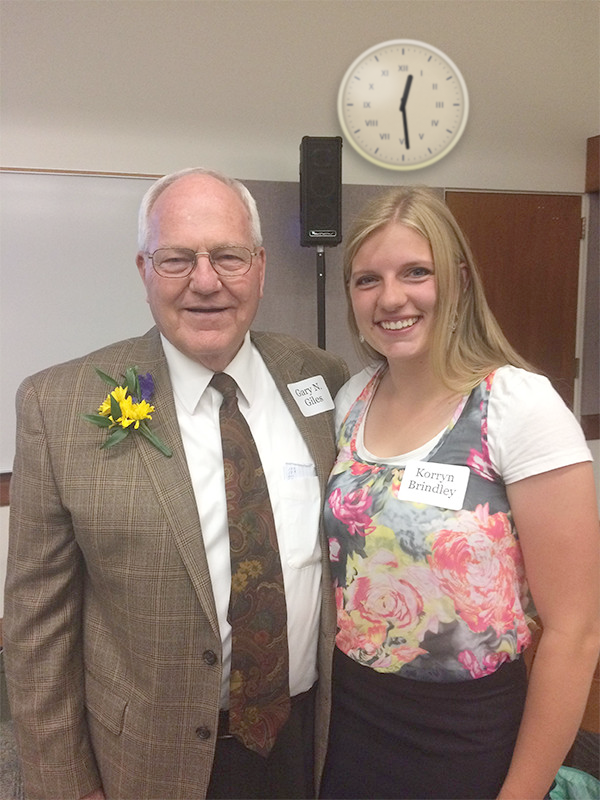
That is 12.29
